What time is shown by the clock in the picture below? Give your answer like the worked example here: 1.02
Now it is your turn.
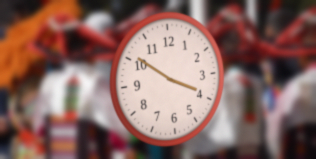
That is 3.51
